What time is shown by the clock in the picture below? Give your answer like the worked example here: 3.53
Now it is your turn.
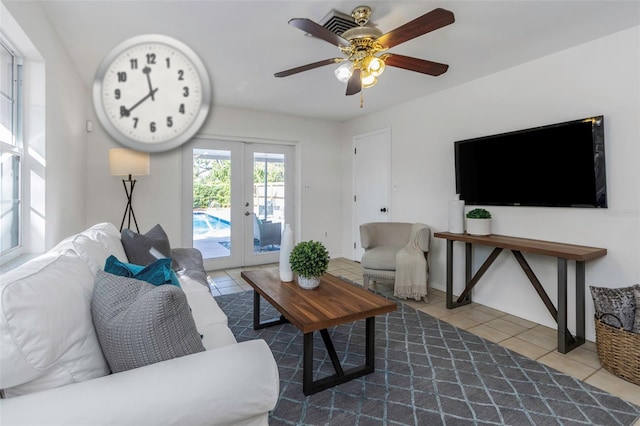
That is 11.39
